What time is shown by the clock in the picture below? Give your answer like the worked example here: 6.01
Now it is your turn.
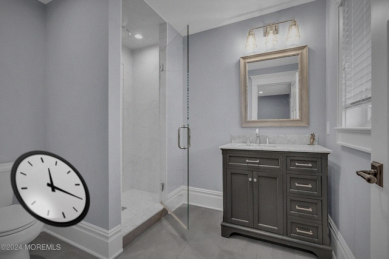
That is 12.20
